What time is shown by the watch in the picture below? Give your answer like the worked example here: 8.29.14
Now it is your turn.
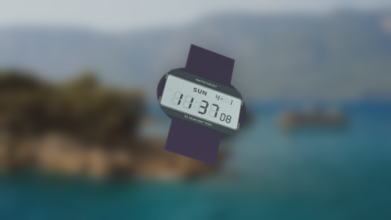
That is 11.37.08
